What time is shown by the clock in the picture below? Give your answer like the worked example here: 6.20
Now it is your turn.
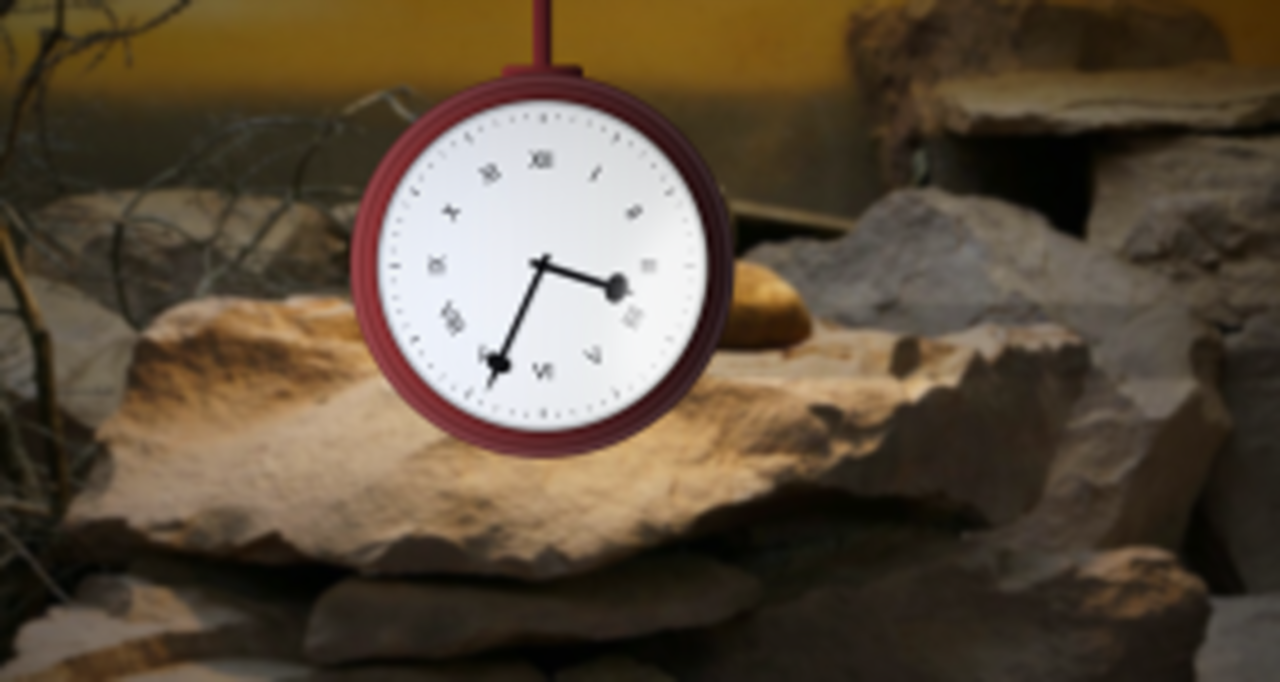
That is 3.34
